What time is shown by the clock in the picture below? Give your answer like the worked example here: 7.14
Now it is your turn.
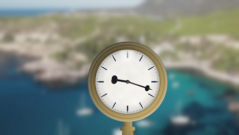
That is 9.18
